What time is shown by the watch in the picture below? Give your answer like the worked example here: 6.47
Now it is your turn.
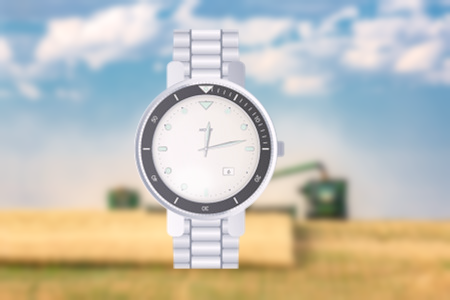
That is 12.13
